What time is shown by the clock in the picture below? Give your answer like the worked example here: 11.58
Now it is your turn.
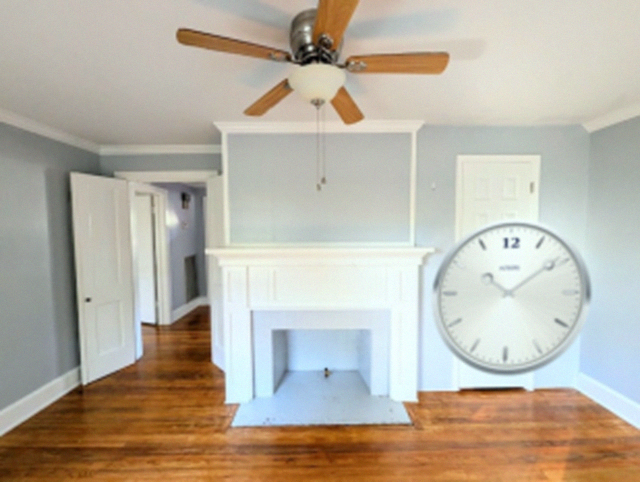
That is 10.09
